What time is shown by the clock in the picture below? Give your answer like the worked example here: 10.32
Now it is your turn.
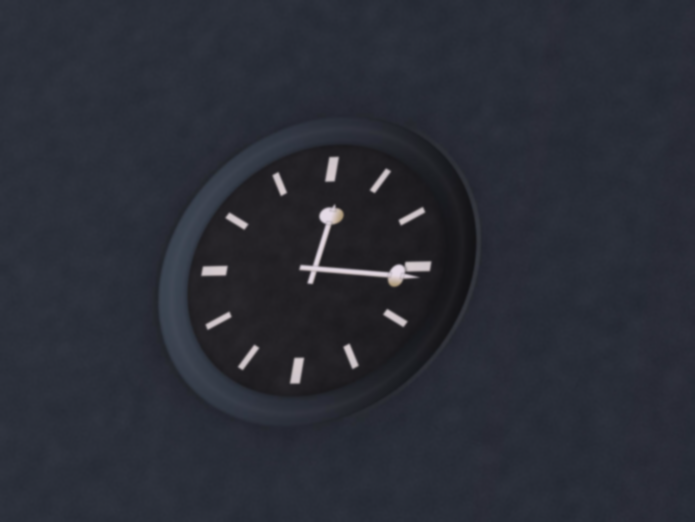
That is 12.16
